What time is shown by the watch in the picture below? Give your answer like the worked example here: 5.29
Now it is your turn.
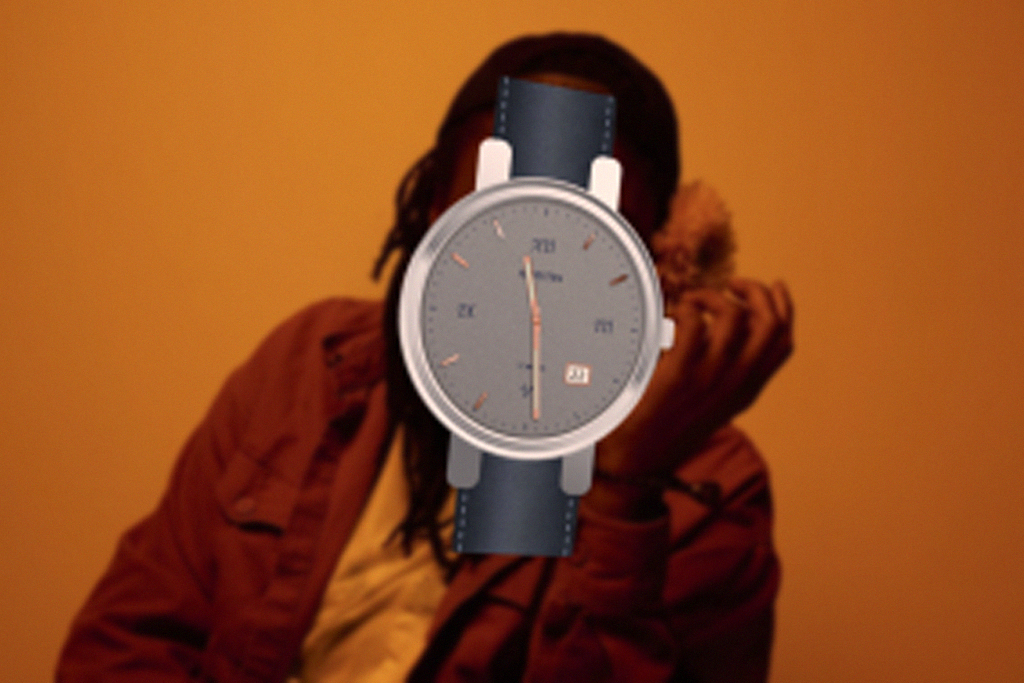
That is 11.29
